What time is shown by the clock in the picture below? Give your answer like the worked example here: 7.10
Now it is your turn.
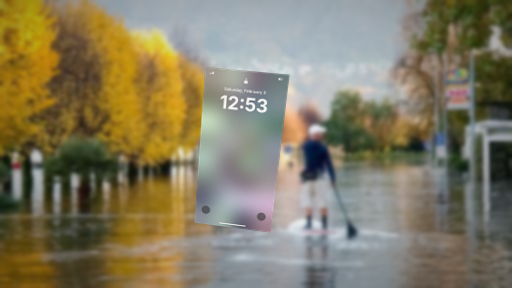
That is 12.53
